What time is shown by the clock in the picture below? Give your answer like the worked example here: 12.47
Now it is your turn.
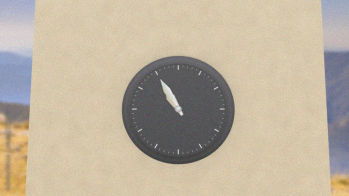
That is 10.55
